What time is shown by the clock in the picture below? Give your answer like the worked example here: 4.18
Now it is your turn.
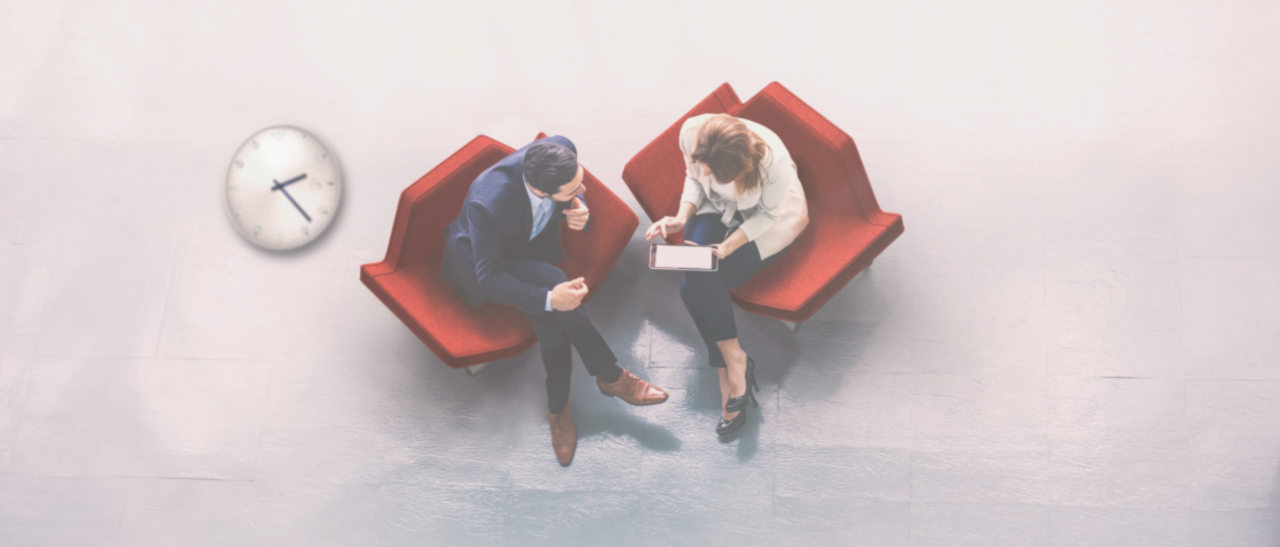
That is 2.23
